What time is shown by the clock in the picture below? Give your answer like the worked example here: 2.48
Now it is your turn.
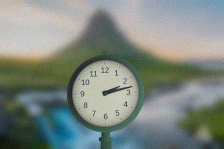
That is 2.13
